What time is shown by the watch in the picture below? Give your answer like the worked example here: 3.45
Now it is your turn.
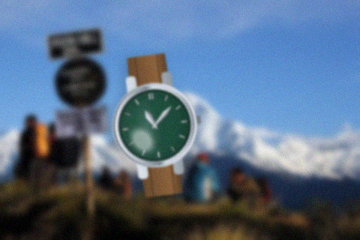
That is 11.08
